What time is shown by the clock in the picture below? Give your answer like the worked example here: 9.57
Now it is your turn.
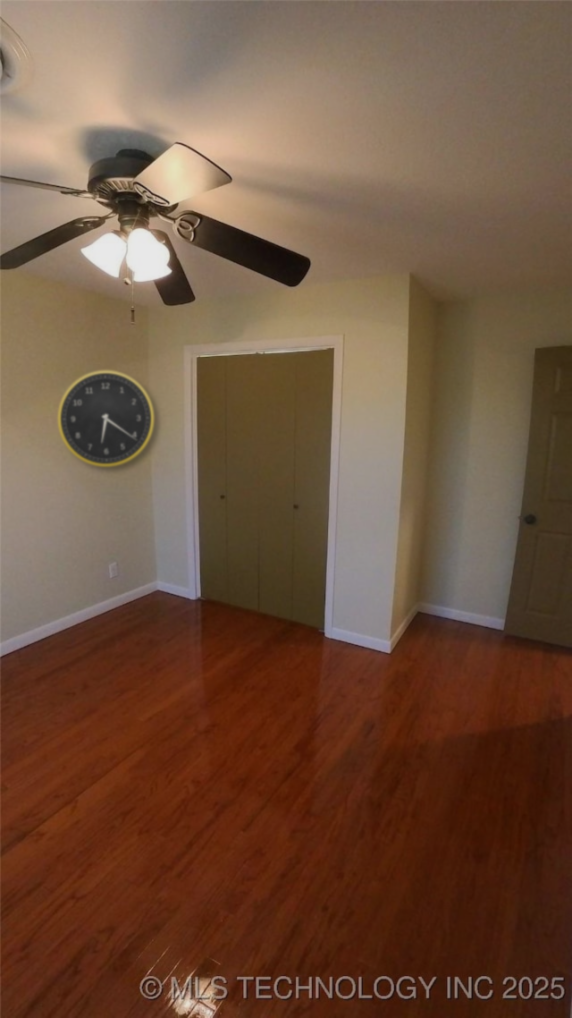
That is 6.21
